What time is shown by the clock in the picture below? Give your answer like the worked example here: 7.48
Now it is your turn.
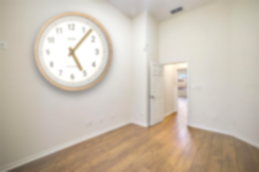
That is 5.07
